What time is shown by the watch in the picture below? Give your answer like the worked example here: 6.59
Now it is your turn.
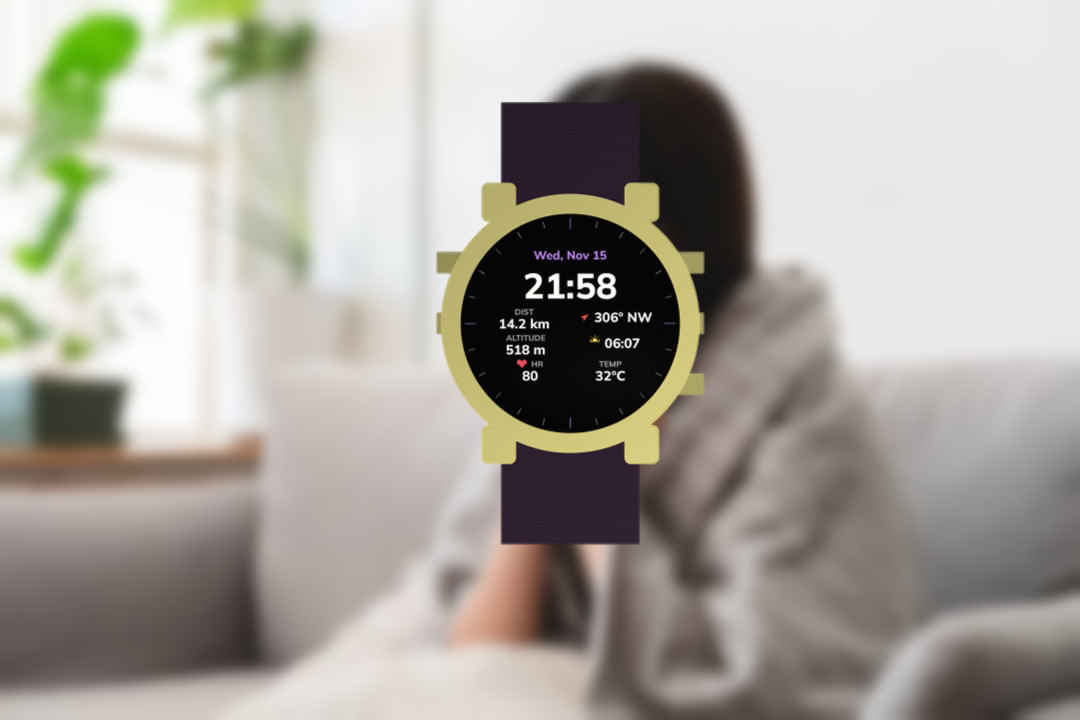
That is 21.58
